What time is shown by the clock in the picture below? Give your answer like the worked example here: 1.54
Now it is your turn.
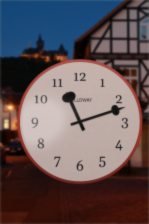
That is 11.12
